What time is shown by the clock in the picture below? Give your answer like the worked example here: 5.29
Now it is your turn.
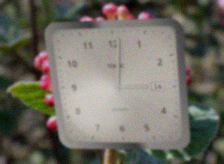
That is 3.01
